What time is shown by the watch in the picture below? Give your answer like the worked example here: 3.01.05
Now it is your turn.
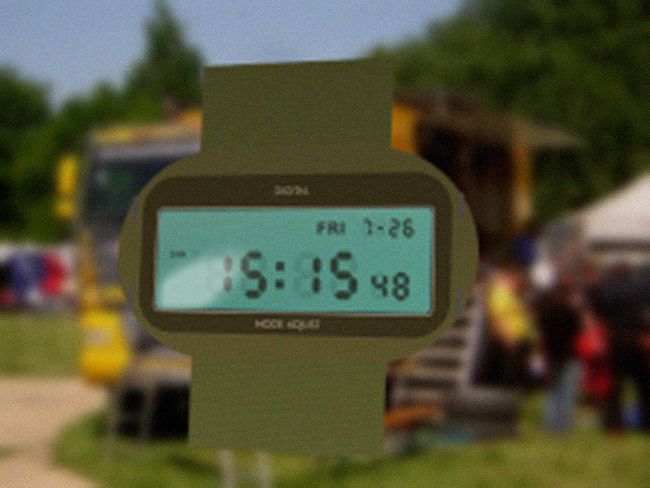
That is 15.15.48
